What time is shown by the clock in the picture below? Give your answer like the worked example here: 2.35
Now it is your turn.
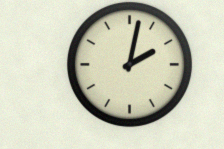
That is 2.02
